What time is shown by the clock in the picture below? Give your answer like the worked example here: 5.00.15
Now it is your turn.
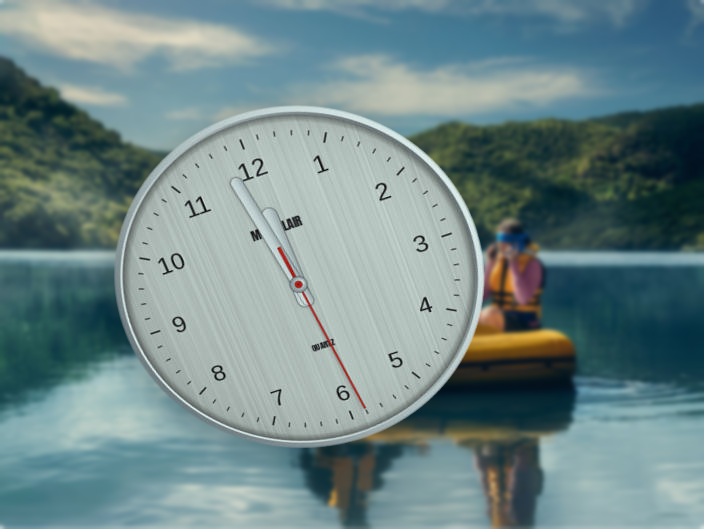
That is 11.58.29
